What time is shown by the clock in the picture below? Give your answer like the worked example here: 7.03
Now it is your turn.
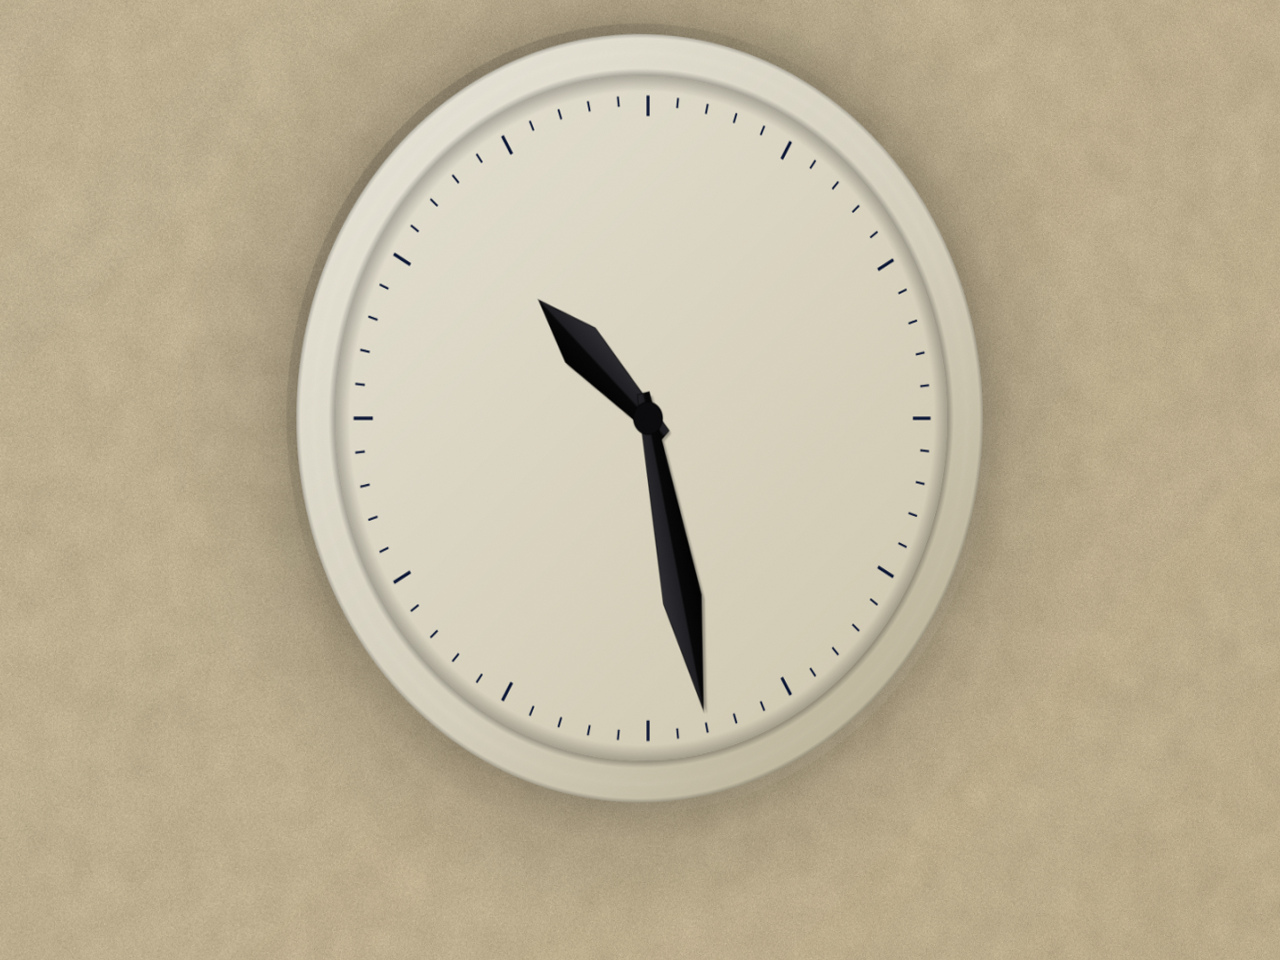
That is 10.28
